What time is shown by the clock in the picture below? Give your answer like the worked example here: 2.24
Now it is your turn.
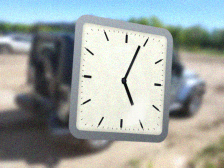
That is 5.04
